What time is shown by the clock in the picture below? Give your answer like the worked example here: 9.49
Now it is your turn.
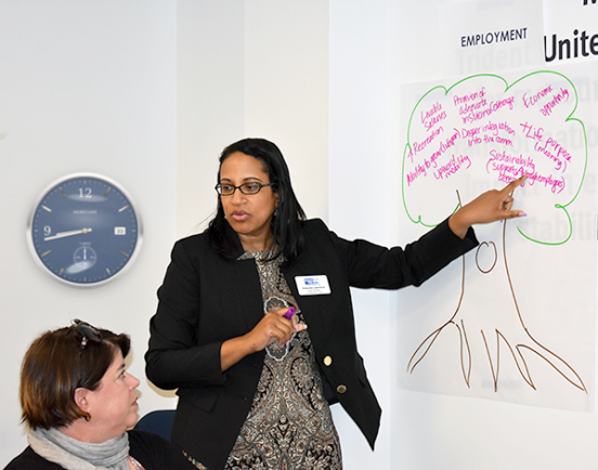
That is 8.43
